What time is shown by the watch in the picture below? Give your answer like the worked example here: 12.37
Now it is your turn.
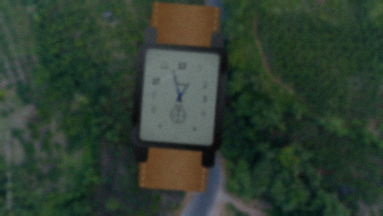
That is 12.57
